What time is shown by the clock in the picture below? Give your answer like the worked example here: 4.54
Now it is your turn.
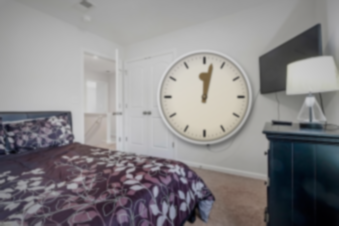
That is 12.02
